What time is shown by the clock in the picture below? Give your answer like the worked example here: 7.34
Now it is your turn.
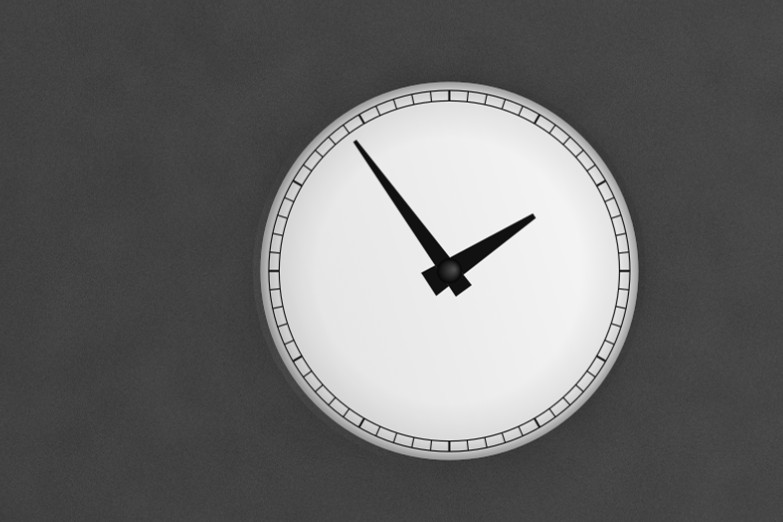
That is 1.54
